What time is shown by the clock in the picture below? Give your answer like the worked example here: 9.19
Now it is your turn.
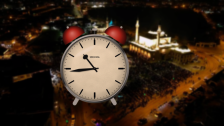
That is 10.44
